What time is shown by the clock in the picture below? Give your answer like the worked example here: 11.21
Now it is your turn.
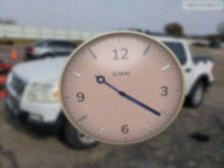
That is 10.21
